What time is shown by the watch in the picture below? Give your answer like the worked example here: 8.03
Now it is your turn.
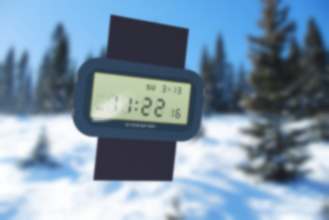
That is 11.22
